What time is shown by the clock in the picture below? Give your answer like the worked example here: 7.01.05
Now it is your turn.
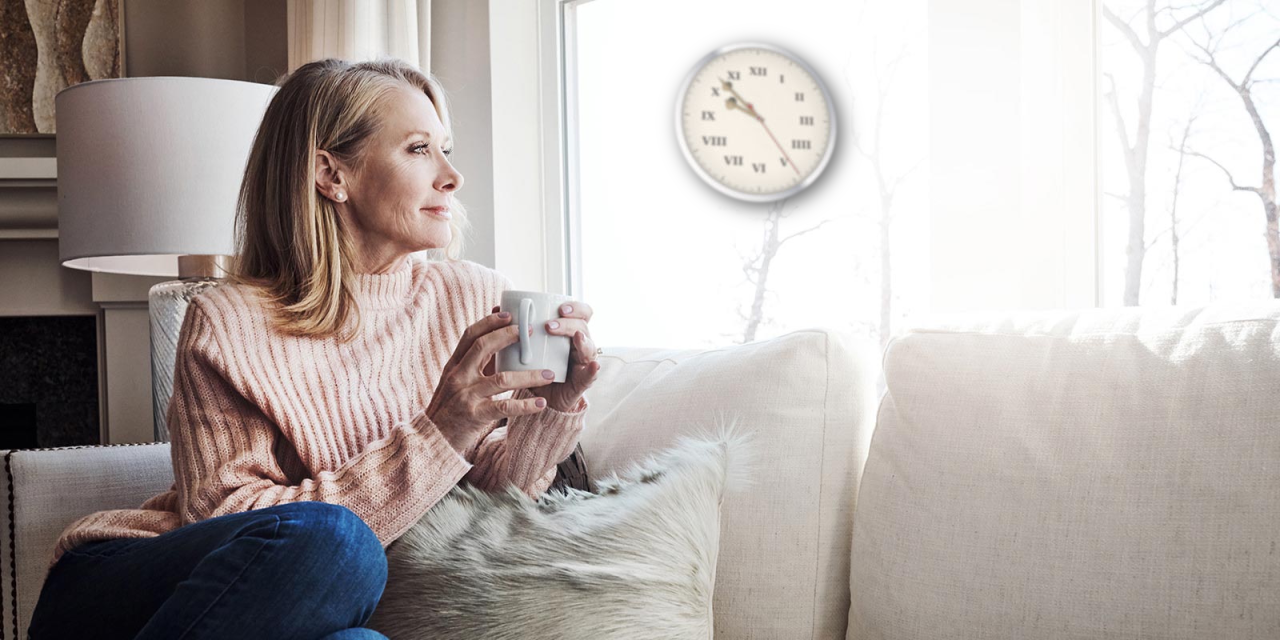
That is 9.52.24
